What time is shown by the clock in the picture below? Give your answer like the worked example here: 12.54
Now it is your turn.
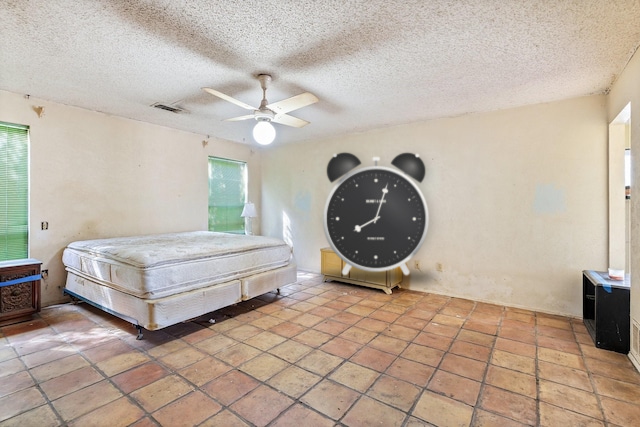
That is 8.03
